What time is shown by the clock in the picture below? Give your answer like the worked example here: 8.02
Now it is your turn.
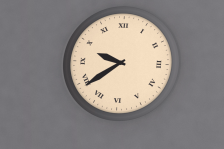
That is 9.39
